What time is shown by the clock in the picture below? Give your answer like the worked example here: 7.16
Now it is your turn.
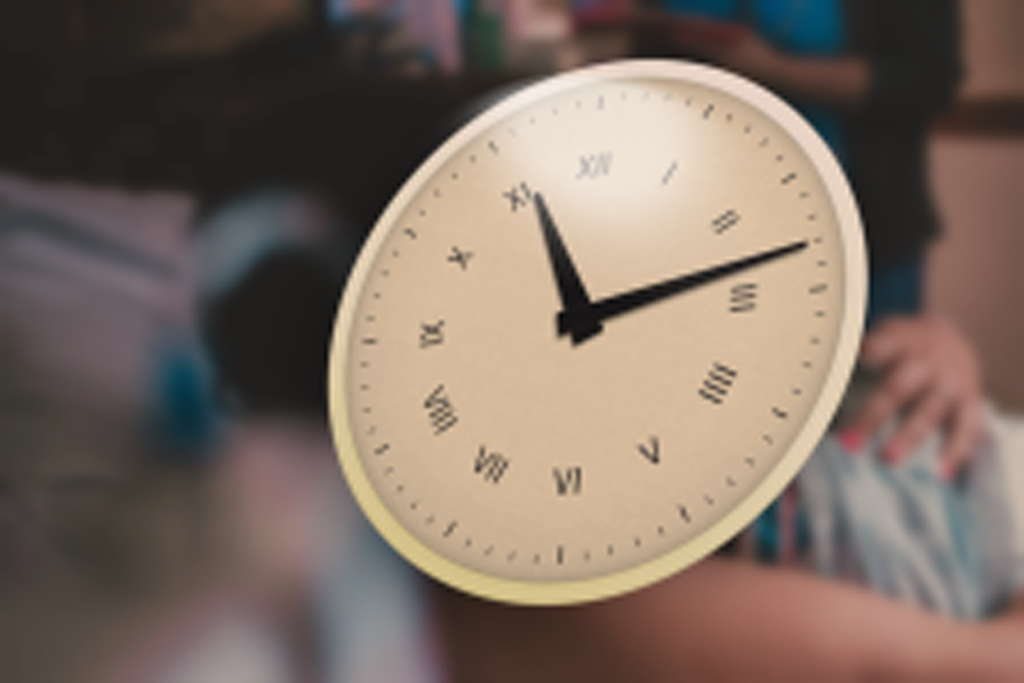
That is 11.13
